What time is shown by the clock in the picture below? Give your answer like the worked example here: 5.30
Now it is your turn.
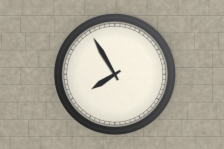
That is 7.55
